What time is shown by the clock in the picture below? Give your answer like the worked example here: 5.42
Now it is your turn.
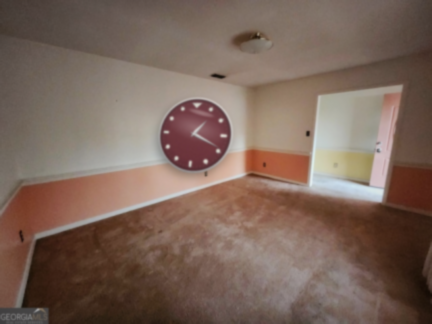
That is 1.19
